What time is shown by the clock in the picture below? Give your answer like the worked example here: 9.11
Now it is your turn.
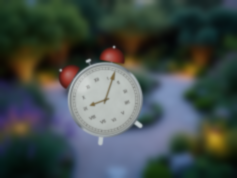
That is 9.07
